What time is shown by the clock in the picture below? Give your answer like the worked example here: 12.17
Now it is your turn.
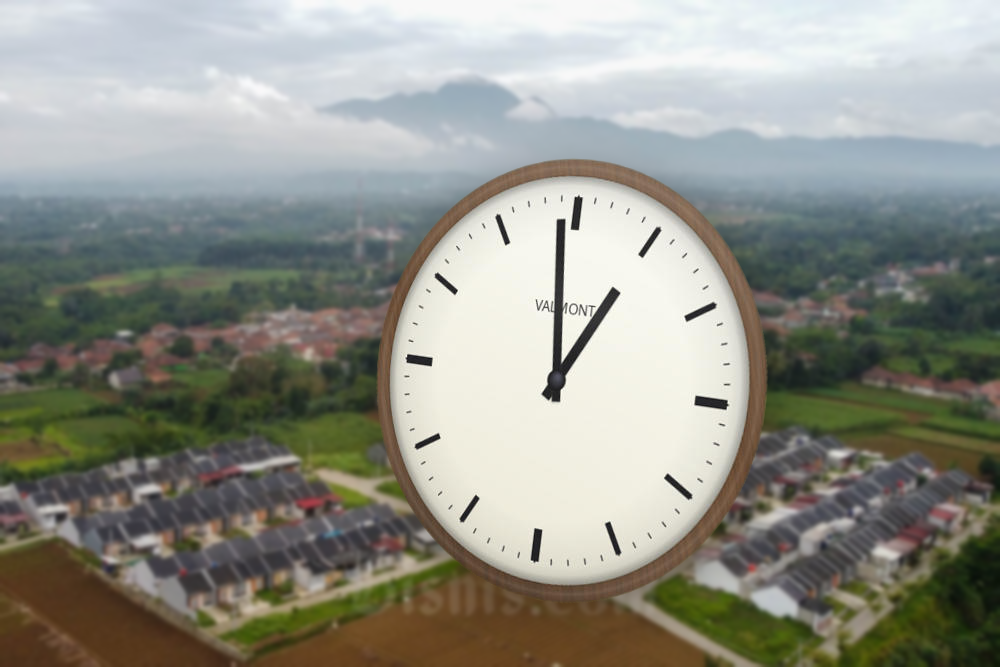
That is 12.59
